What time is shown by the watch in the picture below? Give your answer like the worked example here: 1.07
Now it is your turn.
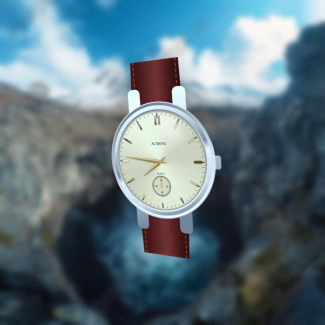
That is 7.46
